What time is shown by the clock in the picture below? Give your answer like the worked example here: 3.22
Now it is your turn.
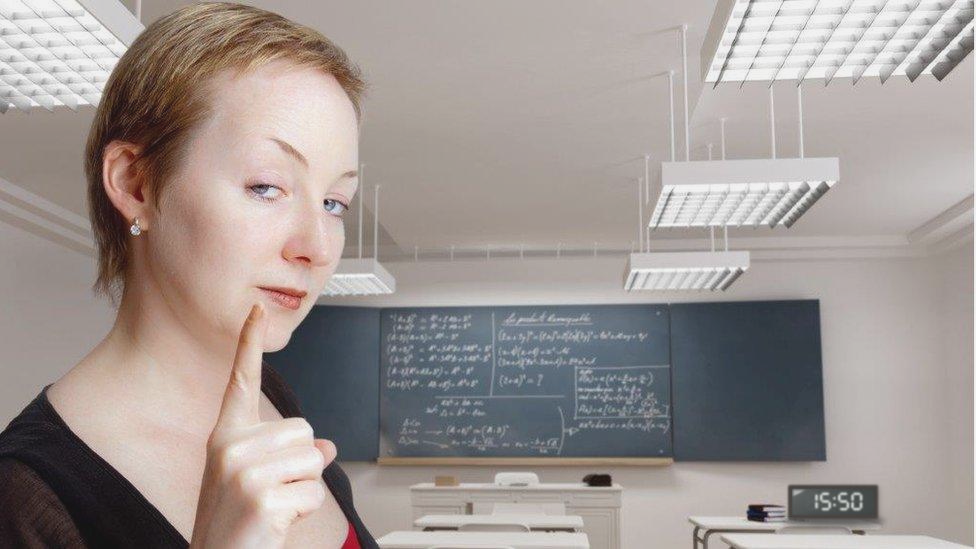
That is 15.50
